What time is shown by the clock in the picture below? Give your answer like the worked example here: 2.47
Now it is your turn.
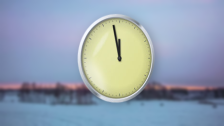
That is 11.58
